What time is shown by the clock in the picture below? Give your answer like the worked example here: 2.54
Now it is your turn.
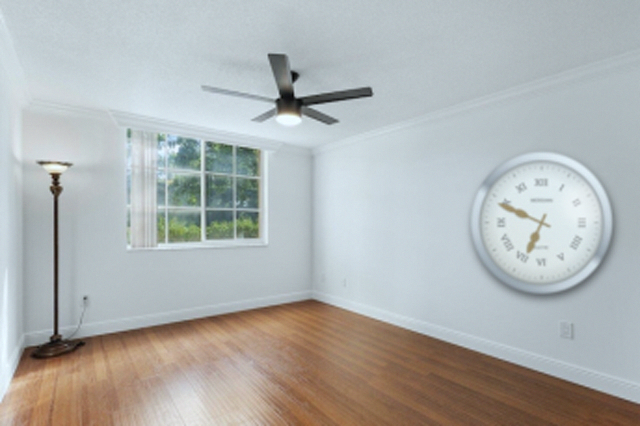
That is 6.49
